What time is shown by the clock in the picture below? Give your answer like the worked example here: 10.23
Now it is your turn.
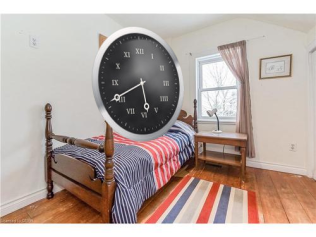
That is 5.41
